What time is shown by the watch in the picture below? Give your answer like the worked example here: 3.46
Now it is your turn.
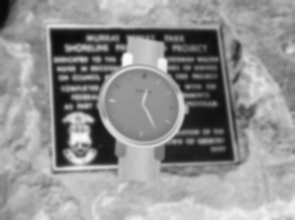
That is 12.25
